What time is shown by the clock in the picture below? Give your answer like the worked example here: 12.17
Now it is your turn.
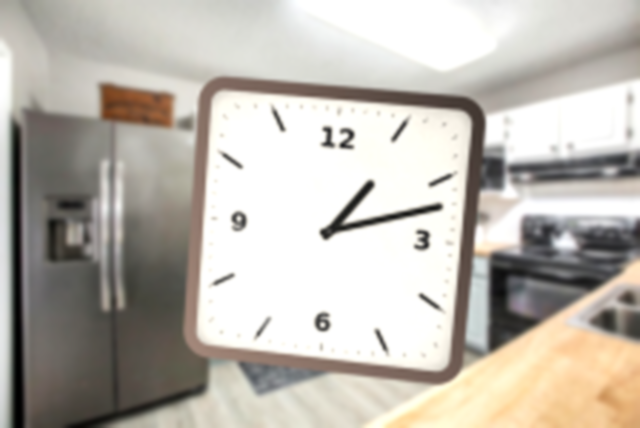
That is 1.12
